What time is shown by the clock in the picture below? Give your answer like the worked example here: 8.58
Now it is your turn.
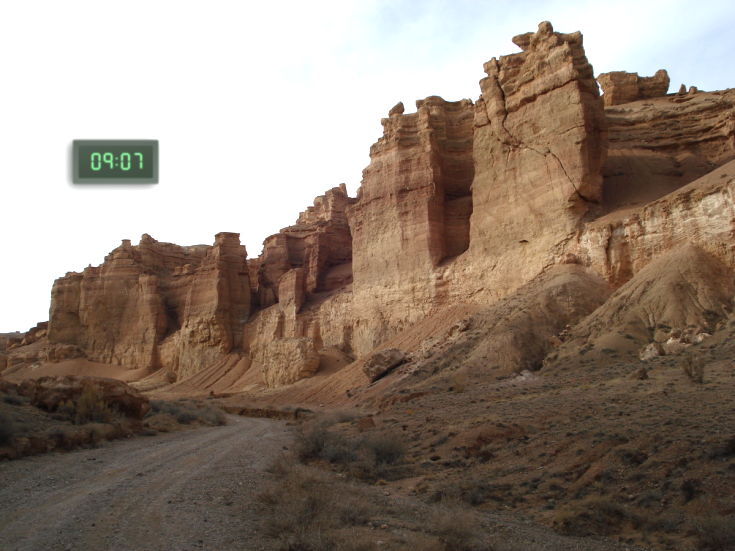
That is 9.07
